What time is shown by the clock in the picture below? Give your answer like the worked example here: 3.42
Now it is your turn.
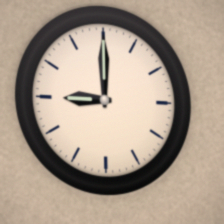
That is 9.00
